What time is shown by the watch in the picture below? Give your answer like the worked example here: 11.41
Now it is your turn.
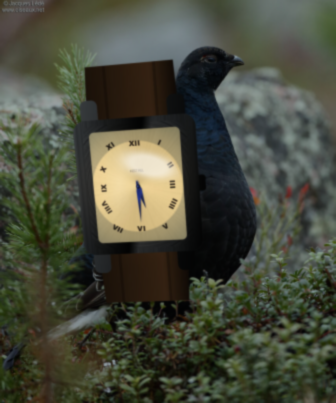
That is 5.30
